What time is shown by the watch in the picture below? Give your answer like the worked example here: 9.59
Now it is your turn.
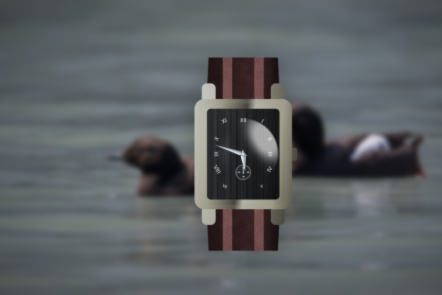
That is 5.48
